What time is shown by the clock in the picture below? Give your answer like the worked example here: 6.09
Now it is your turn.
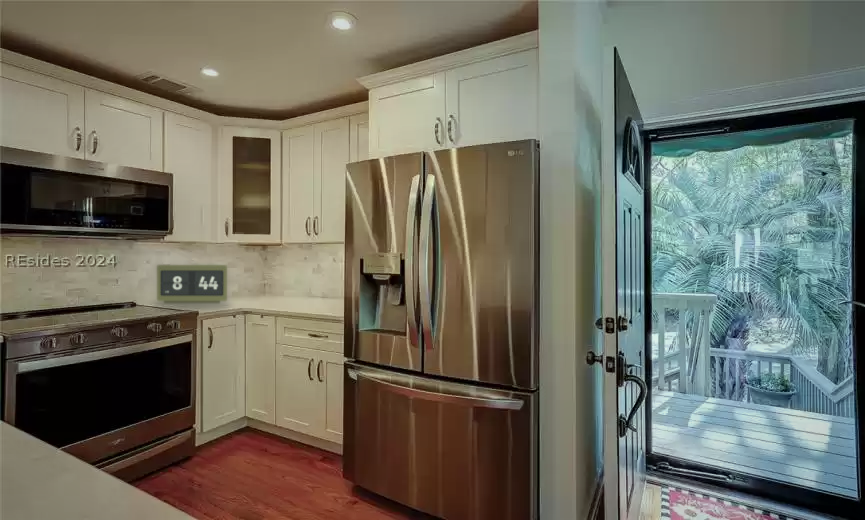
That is 8.44
